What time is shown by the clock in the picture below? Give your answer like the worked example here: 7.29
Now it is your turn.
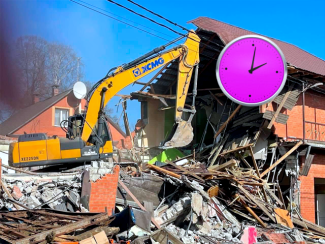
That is 2.01
